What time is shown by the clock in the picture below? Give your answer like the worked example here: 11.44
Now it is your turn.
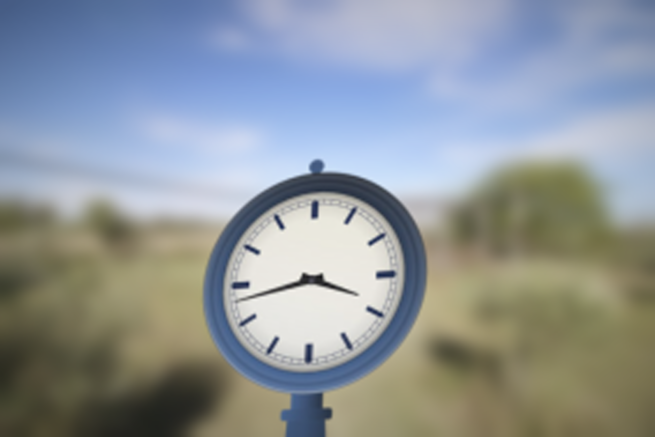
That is 3.43
